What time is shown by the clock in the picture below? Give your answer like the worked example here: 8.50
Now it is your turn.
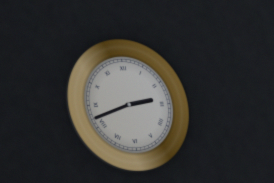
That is 2.42
